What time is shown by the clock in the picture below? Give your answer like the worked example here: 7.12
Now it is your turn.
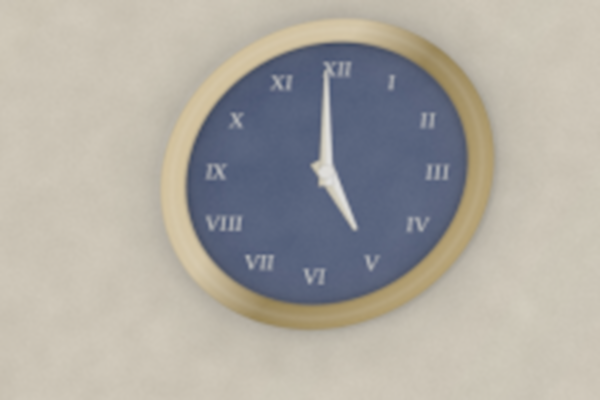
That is 4.59
